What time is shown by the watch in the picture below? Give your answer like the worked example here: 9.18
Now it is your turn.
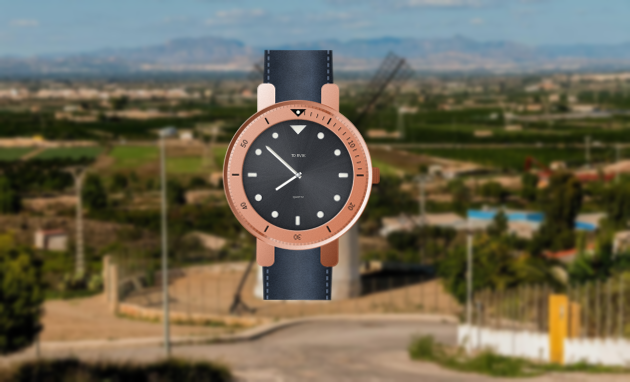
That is 7.52
